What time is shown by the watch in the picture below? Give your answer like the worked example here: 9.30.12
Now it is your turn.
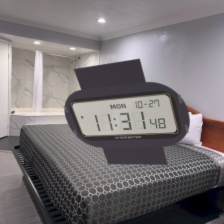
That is 11.31.48
